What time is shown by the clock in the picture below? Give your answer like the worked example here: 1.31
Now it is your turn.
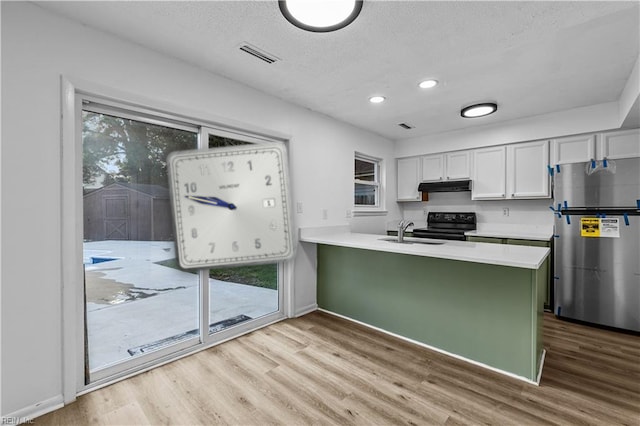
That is 9.48
